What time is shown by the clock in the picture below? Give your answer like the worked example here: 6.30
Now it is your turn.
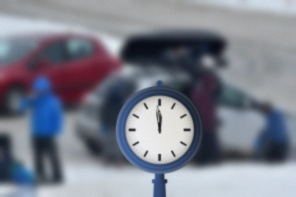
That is 11.59
